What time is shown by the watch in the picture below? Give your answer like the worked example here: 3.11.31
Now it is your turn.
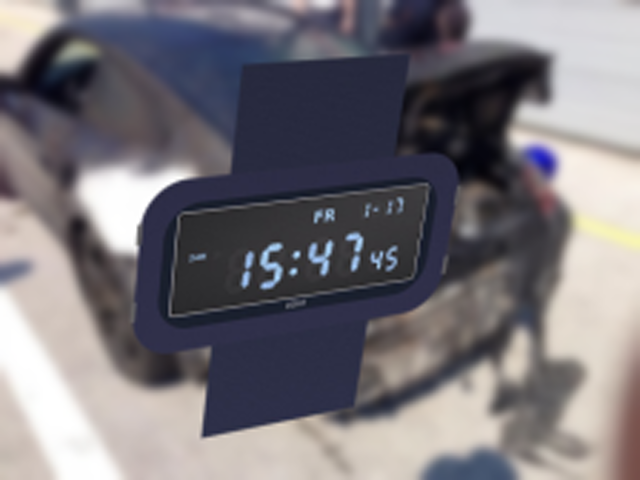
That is 15.47.45
